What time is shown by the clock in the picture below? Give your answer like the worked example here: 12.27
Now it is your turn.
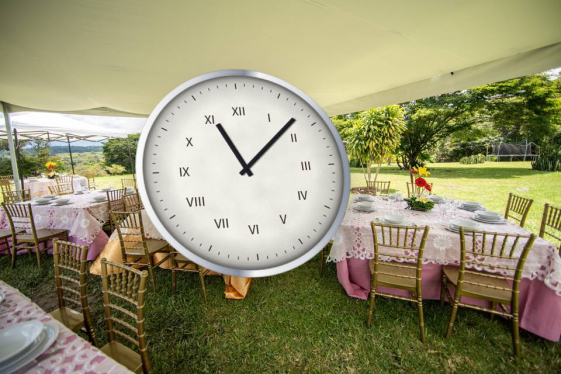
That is 11.08
